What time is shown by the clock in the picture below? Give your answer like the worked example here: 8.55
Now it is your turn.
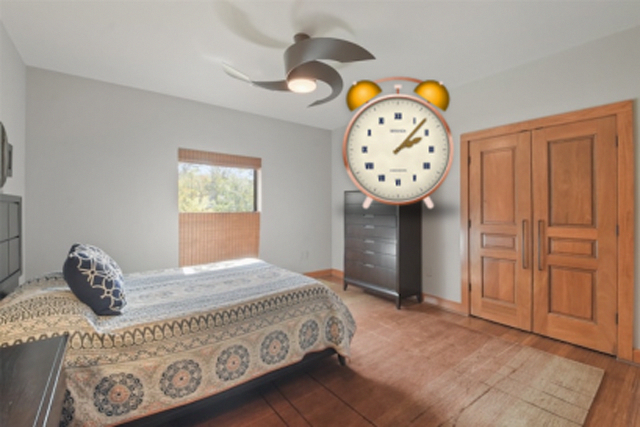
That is 2.07
